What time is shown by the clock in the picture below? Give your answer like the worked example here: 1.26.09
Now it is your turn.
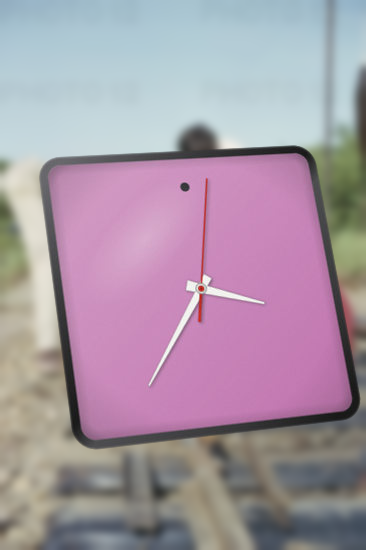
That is 3.36.02
